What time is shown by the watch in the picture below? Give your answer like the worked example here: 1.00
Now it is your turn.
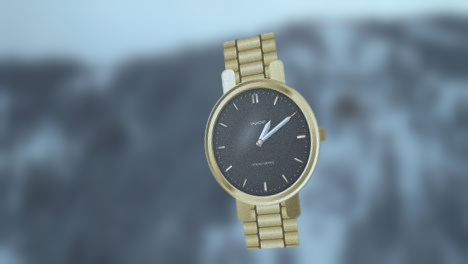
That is 1.10
